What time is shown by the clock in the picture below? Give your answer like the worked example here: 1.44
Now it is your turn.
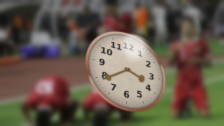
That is 3.39
